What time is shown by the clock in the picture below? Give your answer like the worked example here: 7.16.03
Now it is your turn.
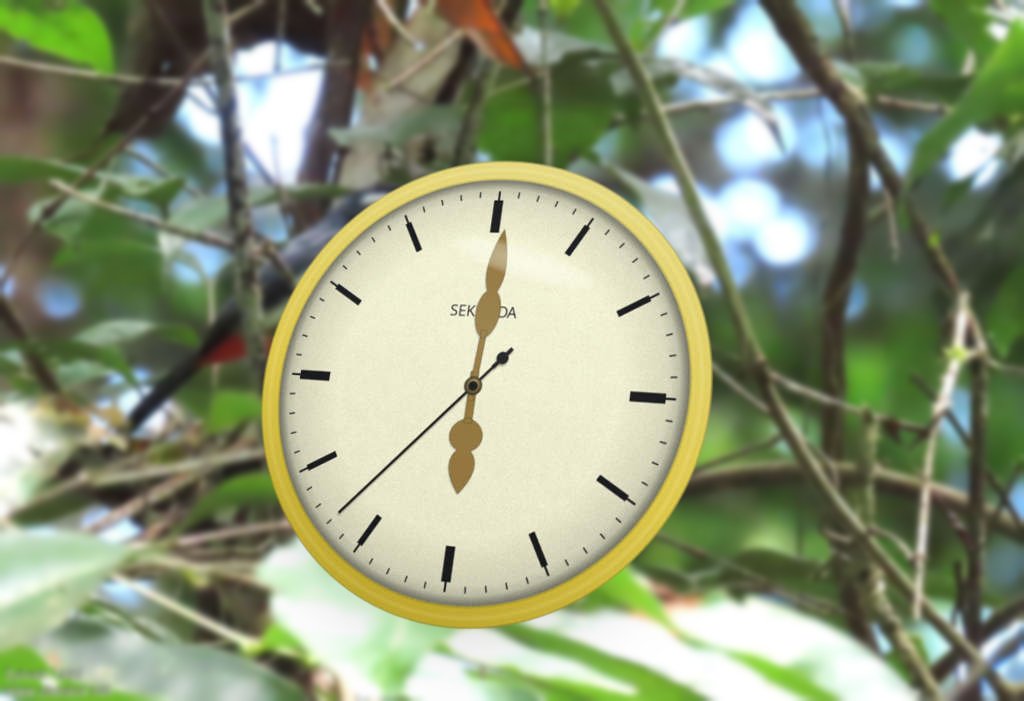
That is 6.00.37
